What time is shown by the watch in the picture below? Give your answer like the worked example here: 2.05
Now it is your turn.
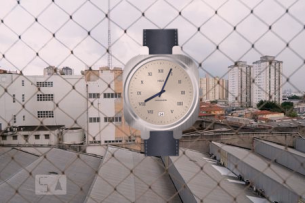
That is 8.04
